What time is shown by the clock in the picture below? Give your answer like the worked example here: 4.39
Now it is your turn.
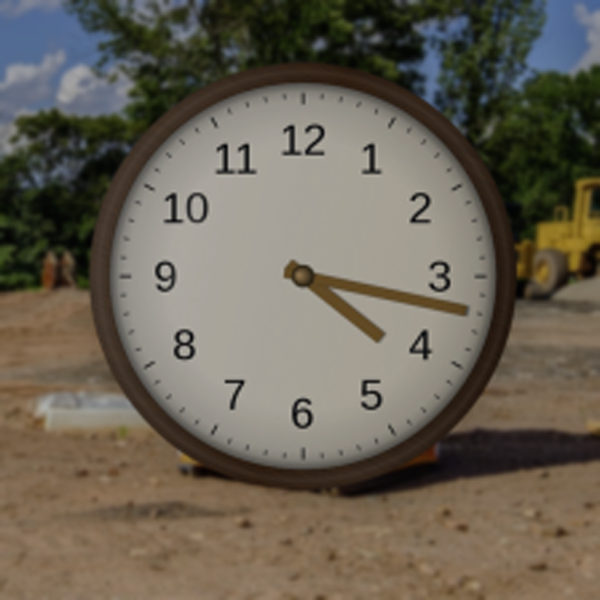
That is 4.17
